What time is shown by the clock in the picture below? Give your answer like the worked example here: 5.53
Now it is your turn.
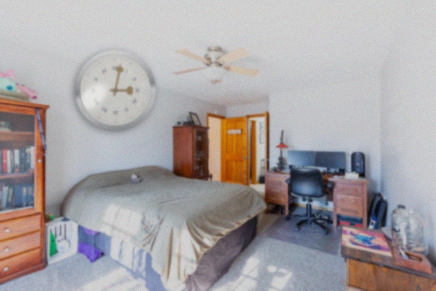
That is 3.02
